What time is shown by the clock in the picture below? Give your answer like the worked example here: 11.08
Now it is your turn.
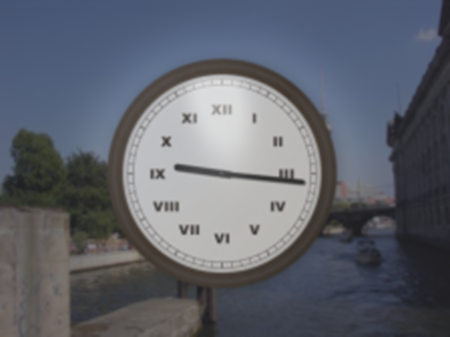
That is 9.16
